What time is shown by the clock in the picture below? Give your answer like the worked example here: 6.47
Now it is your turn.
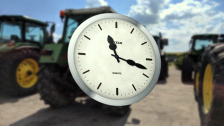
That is 11.18
